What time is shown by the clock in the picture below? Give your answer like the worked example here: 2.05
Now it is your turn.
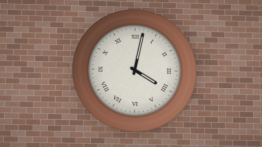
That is 4.02
